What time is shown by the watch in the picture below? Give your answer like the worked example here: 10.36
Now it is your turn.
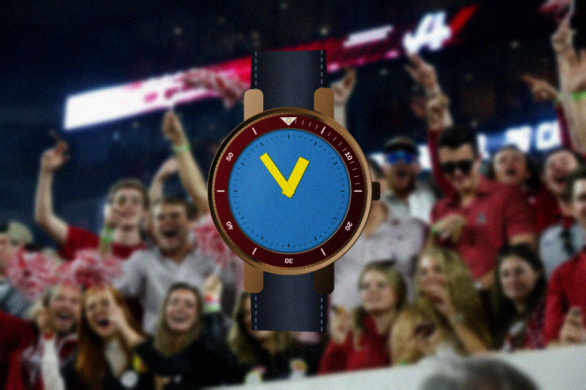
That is 12.54
